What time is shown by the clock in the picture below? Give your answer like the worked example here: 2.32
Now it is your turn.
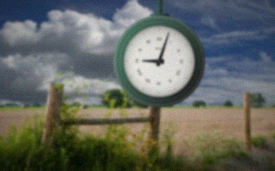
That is 9.03
